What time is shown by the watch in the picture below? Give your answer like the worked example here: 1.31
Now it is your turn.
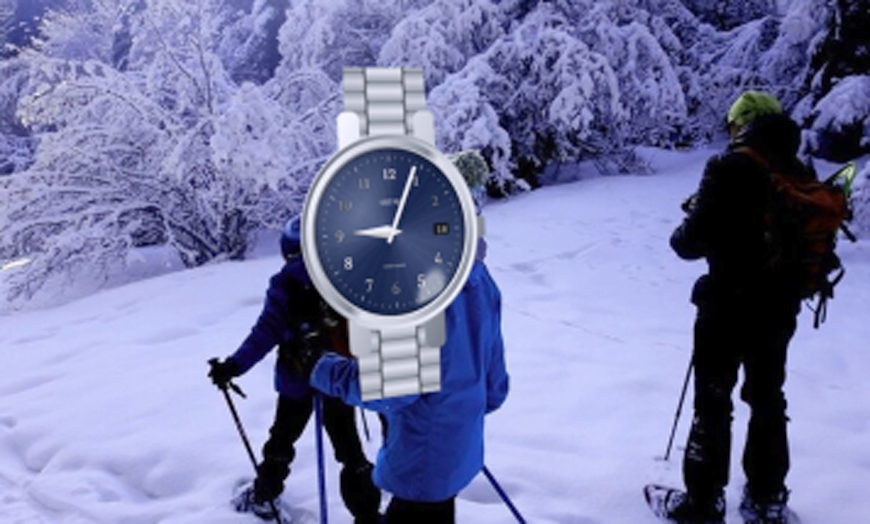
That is 9.04
